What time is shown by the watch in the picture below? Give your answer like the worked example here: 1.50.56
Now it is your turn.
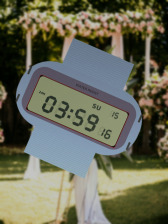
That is 3.59.16
